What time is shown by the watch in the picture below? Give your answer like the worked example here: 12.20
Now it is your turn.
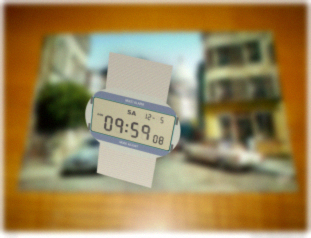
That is 9.59
